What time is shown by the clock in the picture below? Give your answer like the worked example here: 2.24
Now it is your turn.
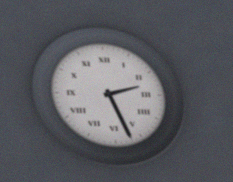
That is 2.27
